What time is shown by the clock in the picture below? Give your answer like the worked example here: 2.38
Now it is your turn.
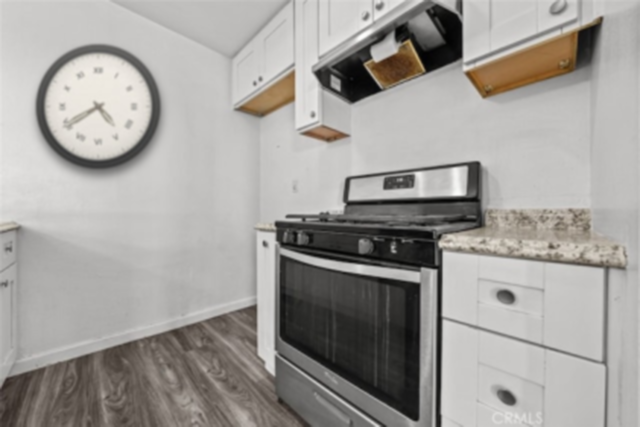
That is 4.40
